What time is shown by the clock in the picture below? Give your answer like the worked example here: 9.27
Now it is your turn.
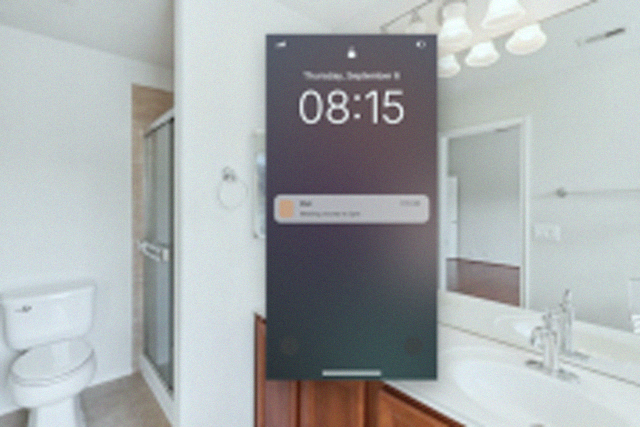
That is 8.15
